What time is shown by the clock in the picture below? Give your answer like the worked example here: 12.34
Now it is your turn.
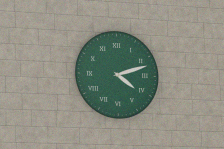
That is 4.12
